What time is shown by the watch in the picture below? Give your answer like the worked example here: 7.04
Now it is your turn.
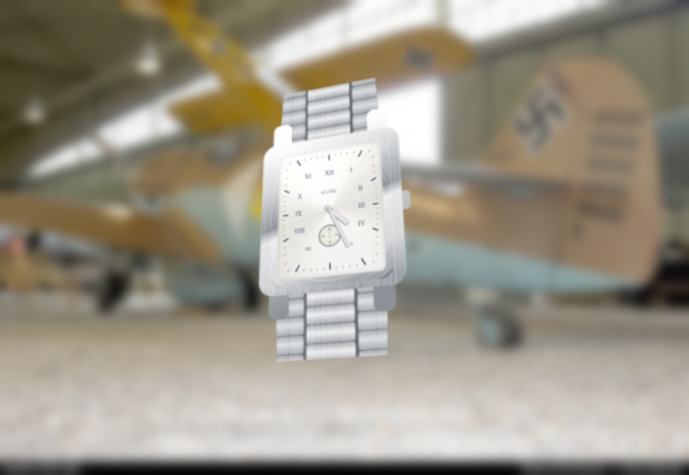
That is 4.26
